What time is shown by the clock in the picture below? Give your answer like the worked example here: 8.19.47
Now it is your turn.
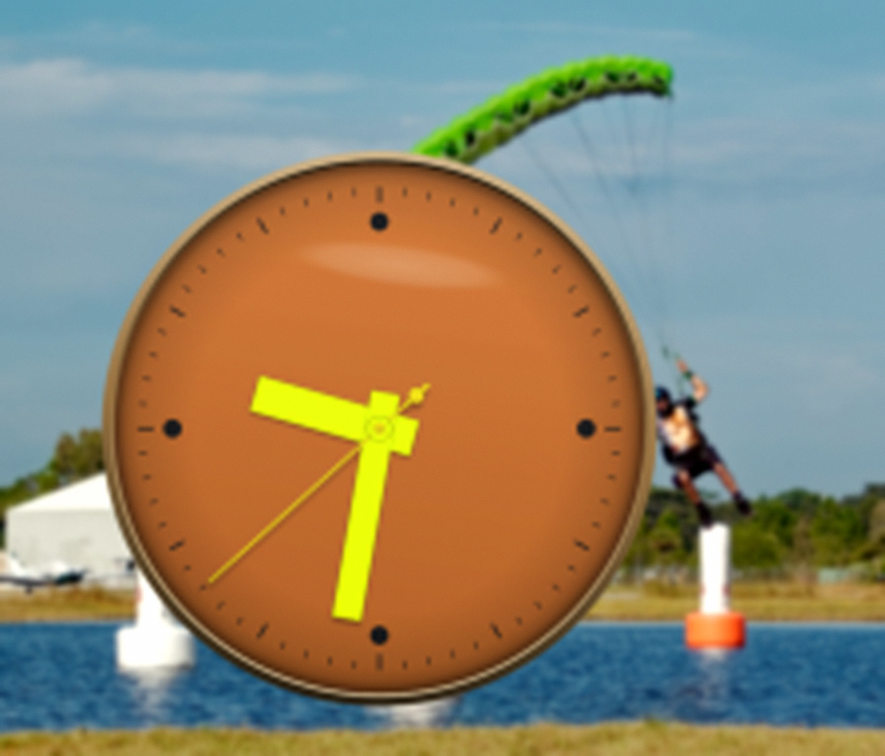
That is 9.31.38
